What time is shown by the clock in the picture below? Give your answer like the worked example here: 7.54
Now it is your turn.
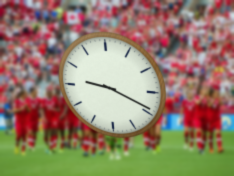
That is 9.19
